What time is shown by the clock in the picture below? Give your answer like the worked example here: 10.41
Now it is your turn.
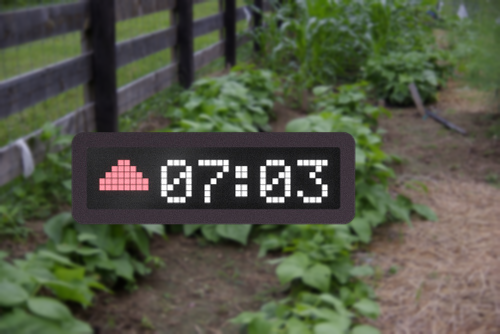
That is 7.03
